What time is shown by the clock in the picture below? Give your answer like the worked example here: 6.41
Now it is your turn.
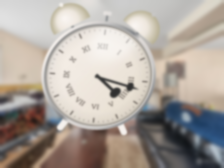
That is 4.17
